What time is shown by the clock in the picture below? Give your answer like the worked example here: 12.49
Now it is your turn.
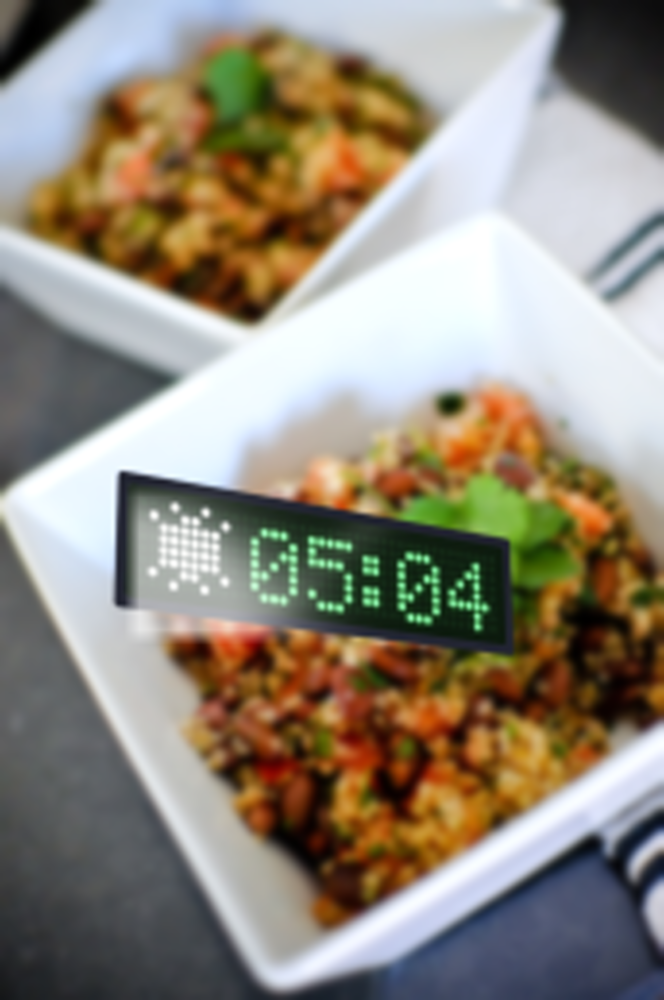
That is 5.04
